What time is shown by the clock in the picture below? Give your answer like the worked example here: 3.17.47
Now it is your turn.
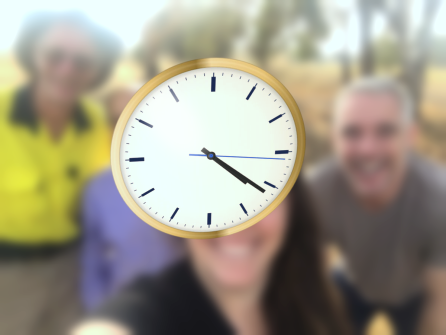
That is 4.21.16
